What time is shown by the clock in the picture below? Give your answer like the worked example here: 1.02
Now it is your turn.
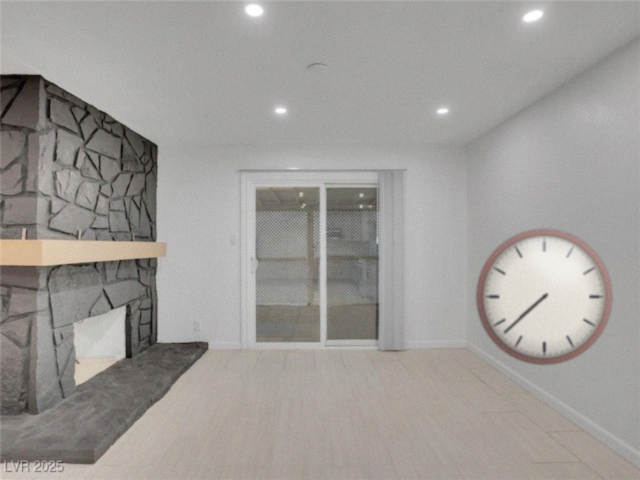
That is 7.38
